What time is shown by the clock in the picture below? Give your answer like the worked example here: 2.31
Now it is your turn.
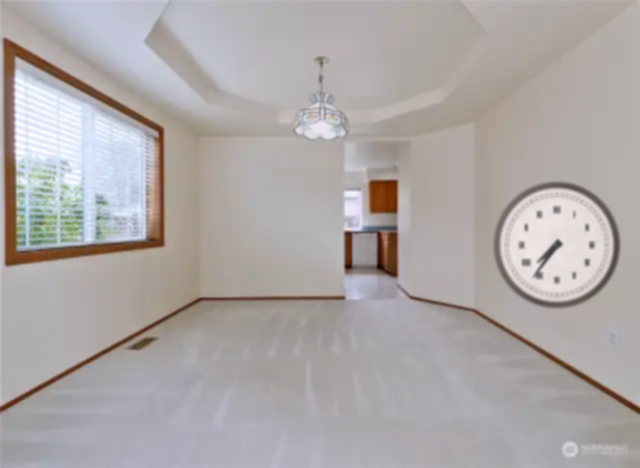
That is 7.36
